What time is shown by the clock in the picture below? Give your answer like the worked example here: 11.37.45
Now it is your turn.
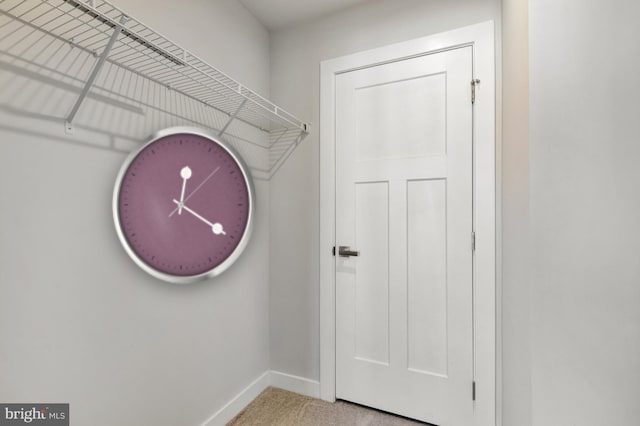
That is 12.20.08
